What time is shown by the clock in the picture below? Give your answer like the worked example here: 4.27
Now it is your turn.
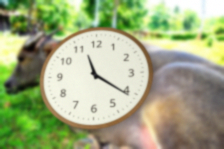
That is 11.21
